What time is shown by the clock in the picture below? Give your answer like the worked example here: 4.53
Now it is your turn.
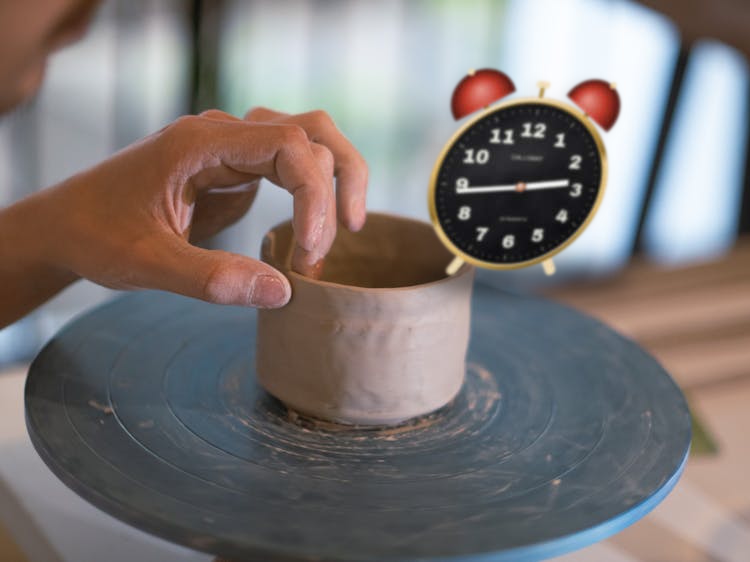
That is 2.44
